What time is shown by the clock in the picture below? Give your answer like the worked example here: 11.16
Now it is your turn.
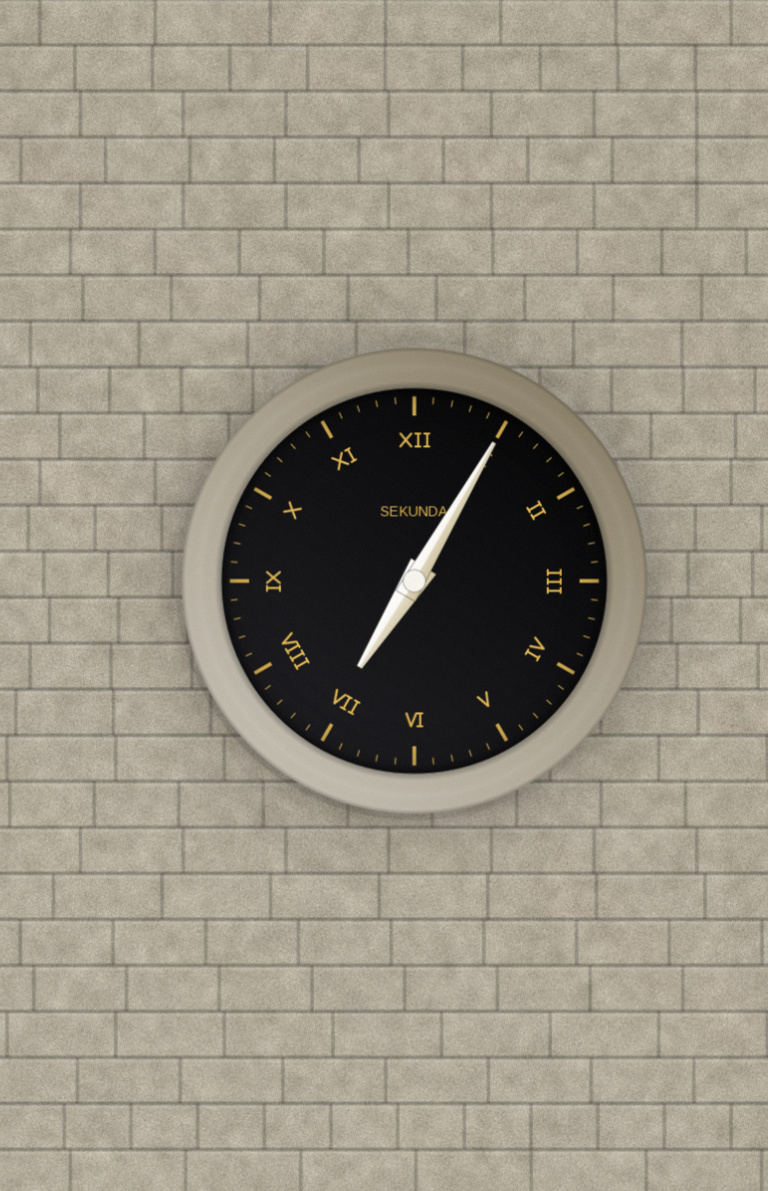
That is 7.05
